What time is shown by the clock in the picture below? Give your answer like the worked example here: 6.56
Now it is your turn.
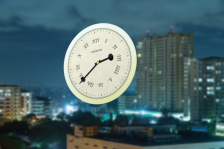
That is 2.39
